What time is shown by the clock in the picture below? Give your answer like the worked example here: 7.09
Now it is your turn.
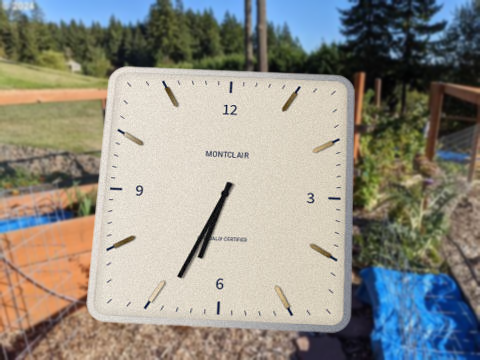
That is 6.34
